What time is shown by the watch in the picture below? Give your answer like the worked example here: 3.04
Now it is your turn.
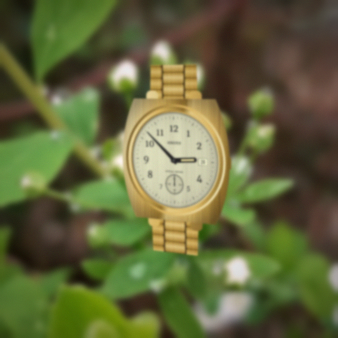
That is 2.52
